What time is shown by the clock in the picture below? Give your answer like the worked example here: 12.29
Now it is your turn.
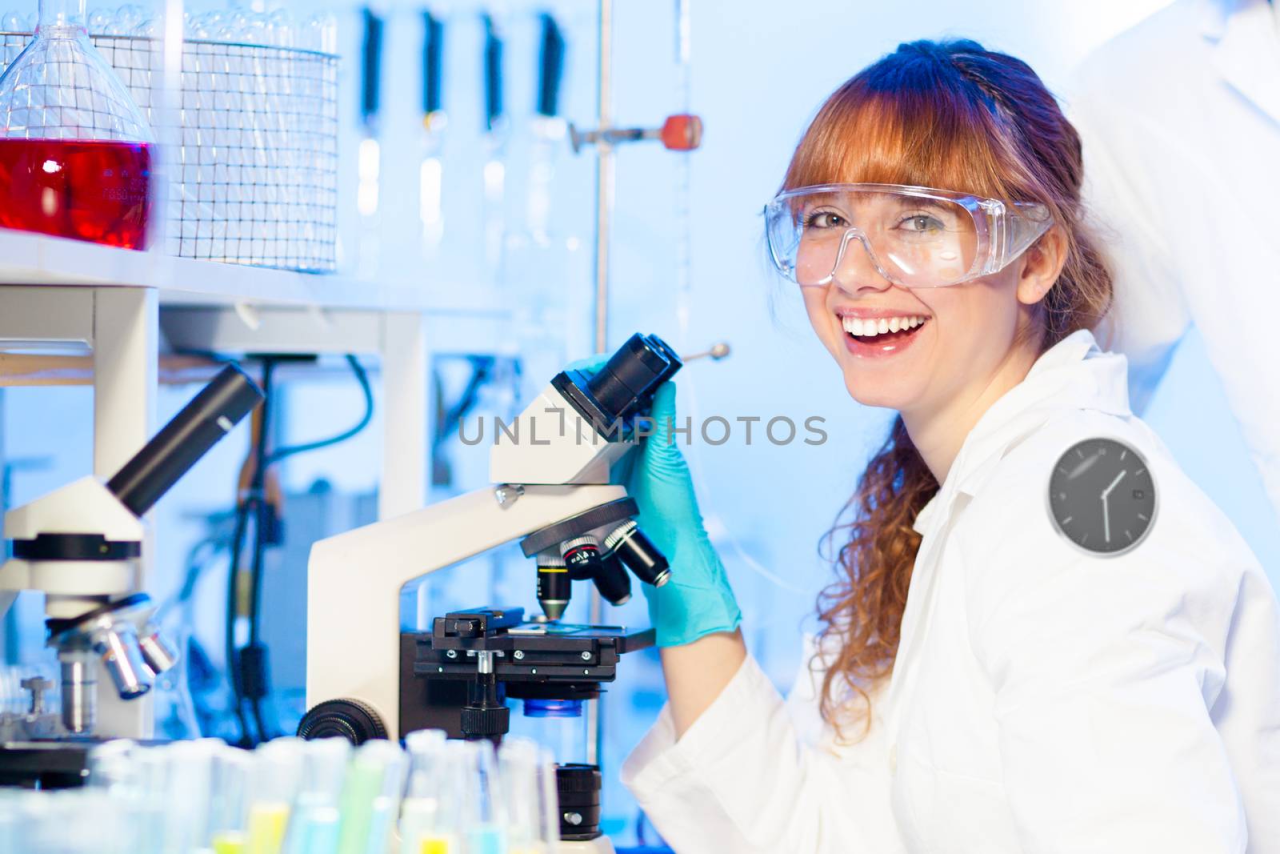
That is 1.30
